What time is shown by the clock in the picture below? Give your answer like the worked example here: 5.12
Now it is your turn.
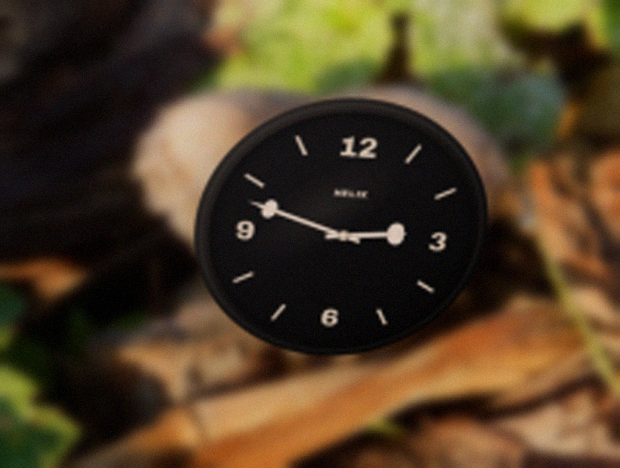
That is 2.48
